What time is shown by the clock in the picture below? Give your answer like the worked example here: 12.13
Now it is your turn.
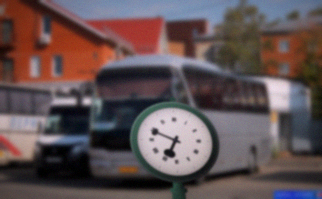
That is 6.49
